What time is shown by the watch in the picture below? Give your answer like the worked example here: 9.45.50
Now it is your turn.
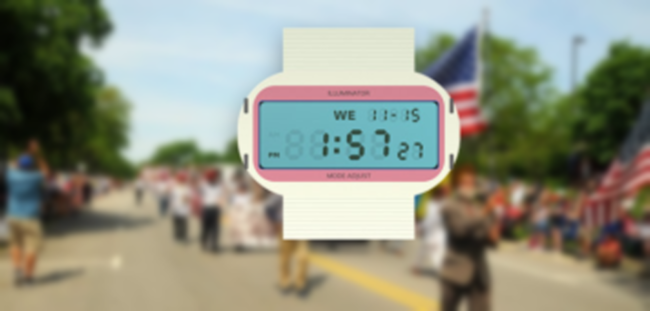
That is 1.57.27
